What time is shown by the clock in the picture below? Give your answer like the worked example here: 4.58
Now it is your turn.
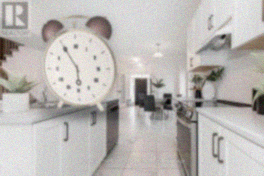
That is 5.55
